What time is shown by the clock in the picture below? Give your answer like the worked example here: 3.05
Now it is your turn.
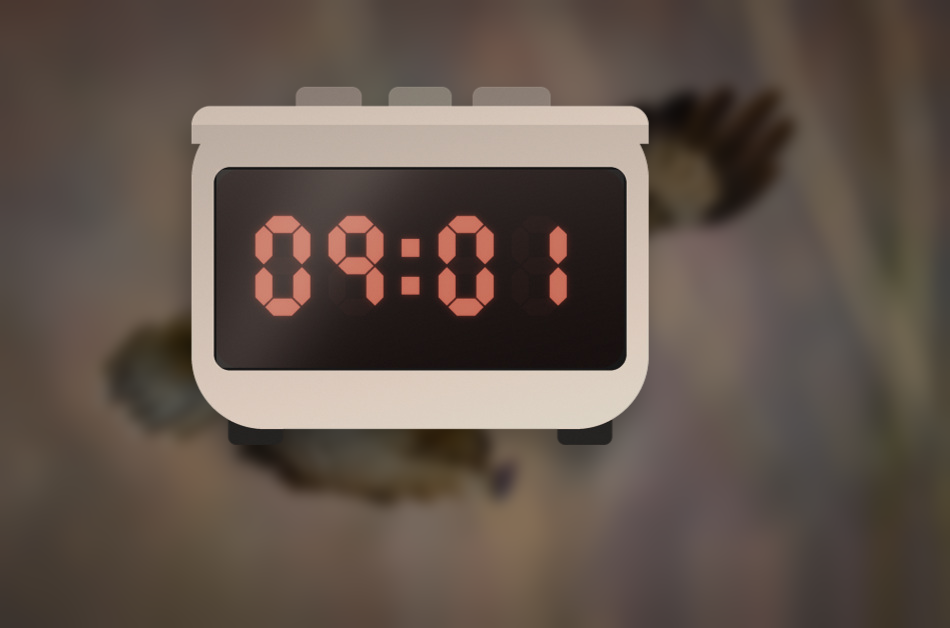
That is 9.01
